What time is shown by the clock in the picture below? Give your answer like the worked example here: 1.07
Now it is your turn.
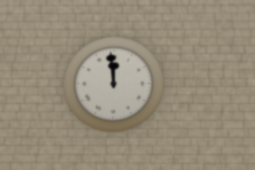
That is 11.59
